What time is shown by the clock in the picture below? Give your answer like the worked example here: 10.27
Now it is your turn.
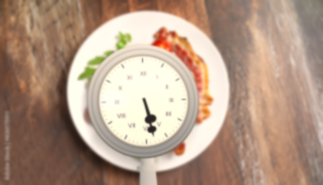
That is 5.28
